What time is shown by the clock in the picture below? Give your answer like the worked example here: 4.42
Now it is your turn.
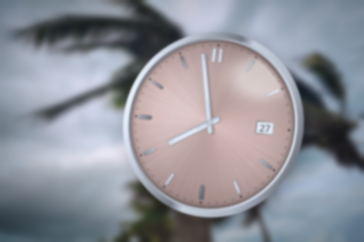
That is 7.58
